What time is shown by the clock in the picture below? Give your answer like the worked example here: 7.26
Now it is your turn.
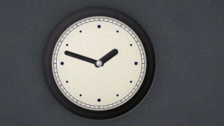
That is 1.48
